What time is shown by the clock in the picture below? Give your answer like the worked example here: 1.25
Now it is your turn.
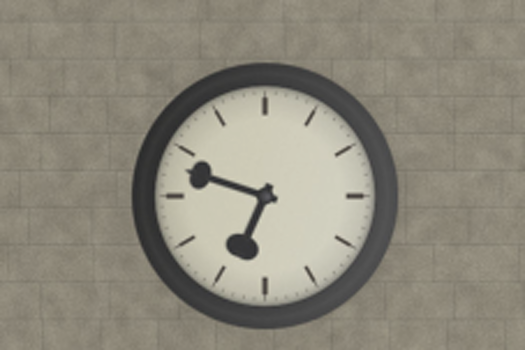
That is 6.48
